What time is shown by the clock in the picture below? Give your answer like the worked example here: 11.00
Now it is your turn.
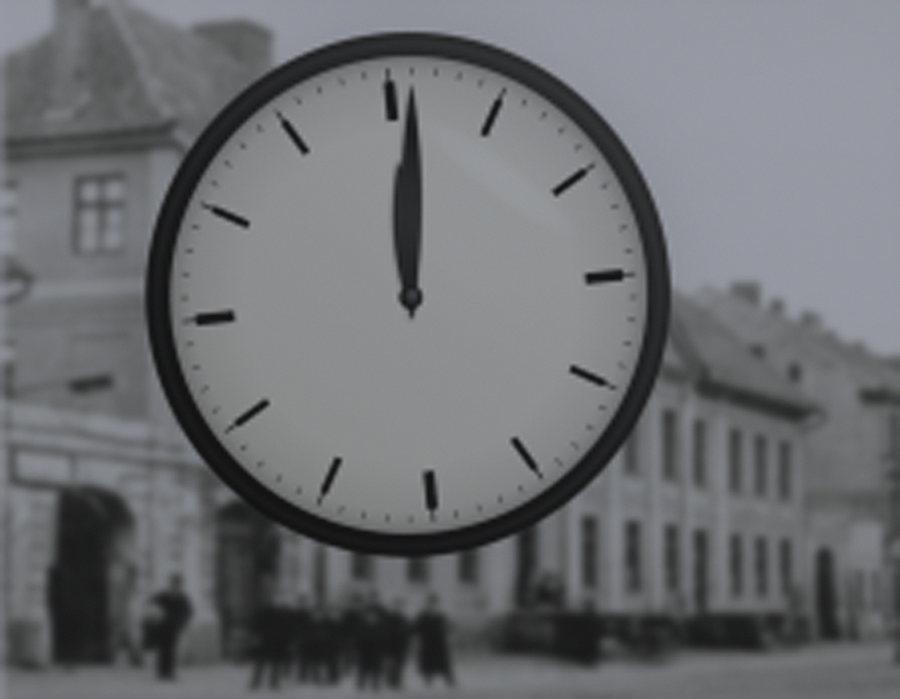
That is 12.01
